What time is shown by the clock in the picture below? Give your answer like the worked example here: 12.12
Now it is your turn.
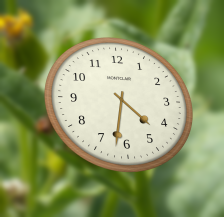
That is 4.32
